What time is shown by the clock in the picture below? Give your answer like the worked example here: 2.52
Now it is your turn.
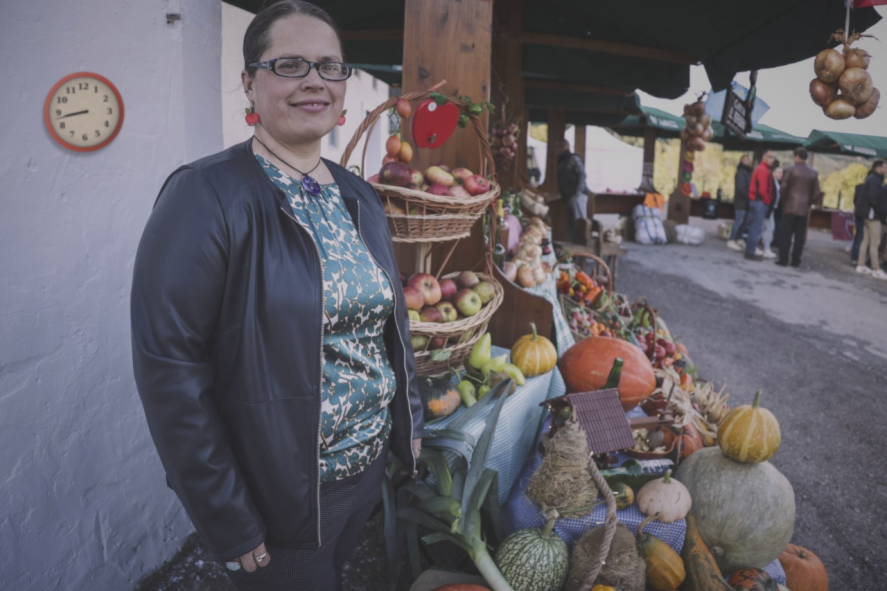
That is 8.43
